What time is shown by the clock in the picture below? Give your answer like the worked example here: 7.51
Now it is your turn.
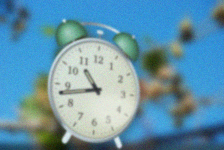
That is 10.43
